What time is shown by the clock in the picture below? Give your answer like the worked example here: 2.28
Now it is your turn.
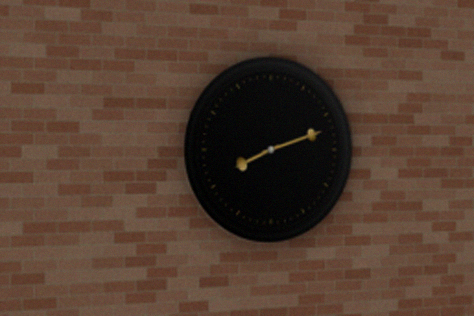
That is 8.12
